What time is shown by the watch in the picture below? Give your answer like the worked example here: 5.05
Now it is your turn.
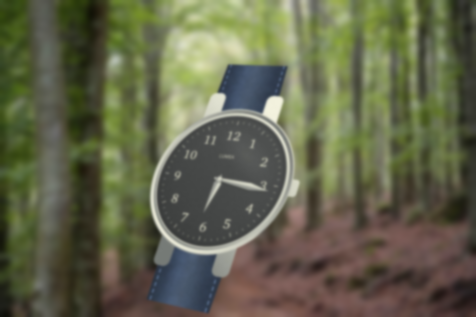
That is 6.16
